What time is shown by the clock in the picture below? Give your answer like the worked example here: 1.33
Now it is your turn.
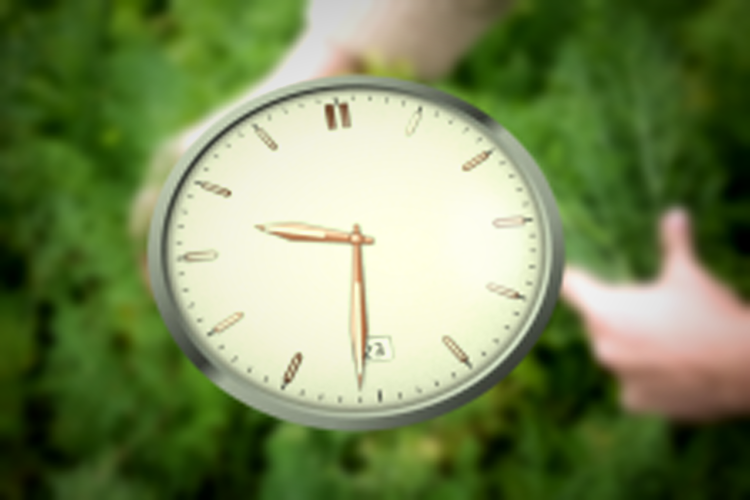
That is 9.31
